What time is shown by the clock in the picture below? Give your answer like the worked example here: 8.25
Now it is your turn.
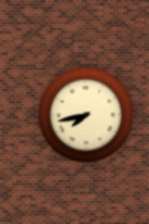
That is 7.43
